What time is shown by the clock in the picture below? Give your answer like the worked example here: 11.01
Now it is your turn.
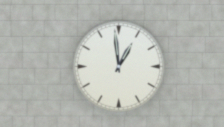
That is 12.59
